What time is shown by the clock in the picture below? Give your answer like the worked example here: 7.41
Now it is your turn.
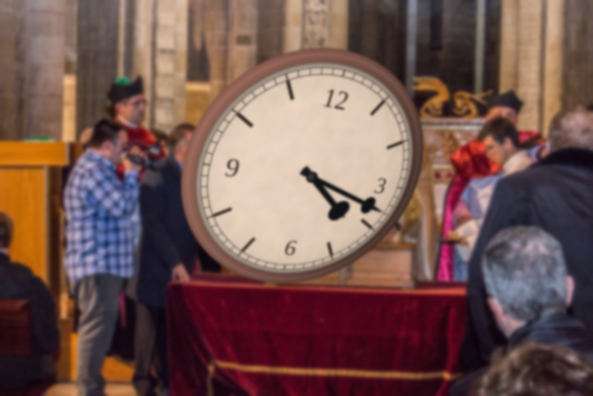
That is 4.18
